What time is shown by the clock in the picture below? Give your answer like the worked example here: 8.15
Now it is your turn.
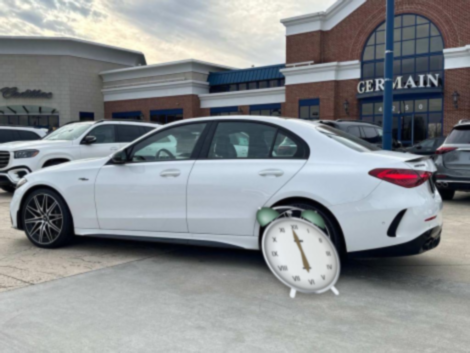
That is 5.59
